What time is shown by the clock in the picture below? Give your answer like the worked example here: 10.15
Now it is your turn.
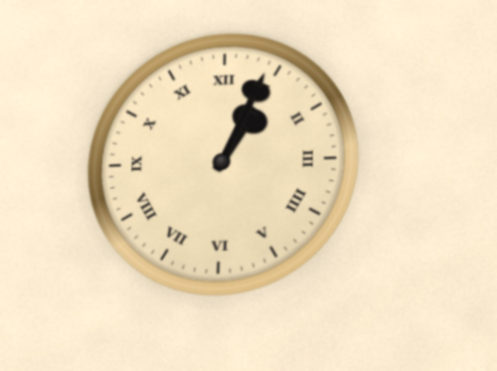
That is 1.04
